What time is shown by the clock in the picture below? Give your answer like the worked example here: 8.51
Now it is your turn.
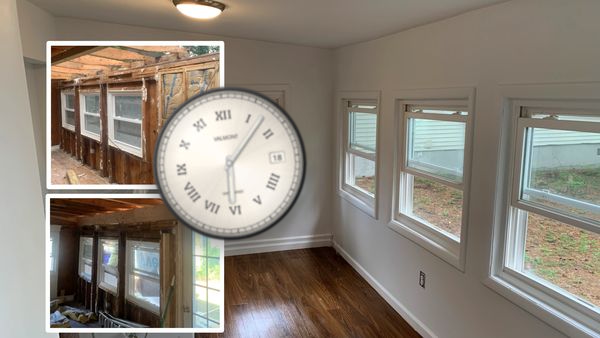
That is 6.07
